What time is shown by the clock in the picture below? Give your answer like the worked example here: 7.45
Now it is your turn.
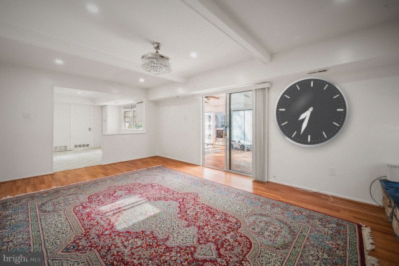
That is 7.33
